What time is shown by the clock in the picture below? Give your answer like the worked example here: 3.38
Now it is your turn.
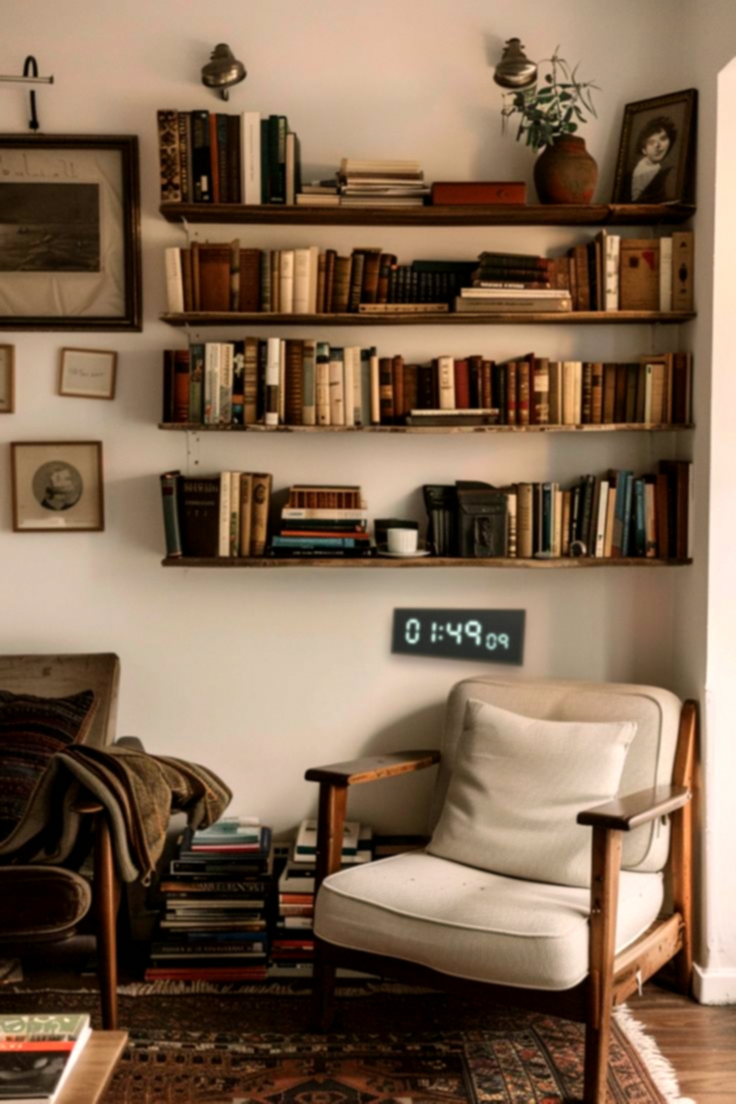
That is 1.49
